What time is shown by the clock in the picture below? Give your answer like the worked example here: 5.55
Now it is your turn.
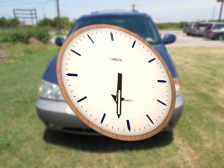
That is 6.32
